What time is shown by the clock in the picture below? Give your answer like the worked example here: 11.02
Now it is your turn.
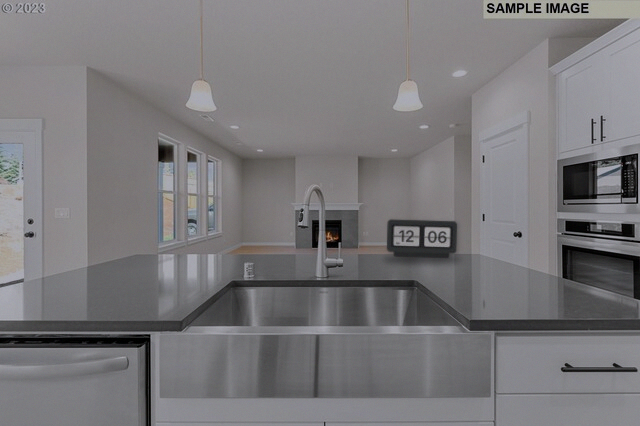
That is 12.06
